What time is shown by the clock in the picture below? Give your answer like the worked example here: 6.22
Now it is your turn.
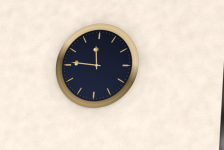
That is 11.46
